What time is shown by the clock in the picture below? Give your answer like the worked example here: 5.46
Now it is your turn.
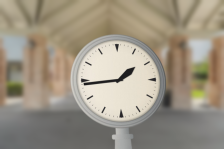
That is 1.44
